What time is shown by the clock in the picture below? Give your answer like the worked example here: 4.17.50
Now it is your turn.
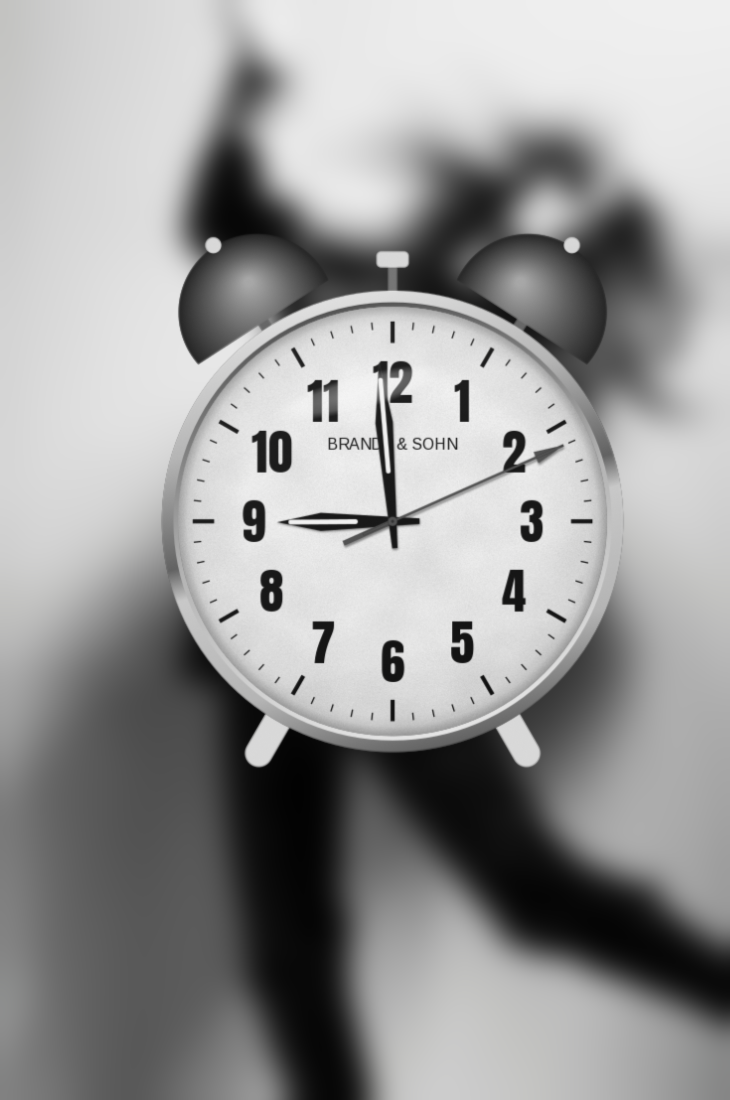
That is 8.59.11
